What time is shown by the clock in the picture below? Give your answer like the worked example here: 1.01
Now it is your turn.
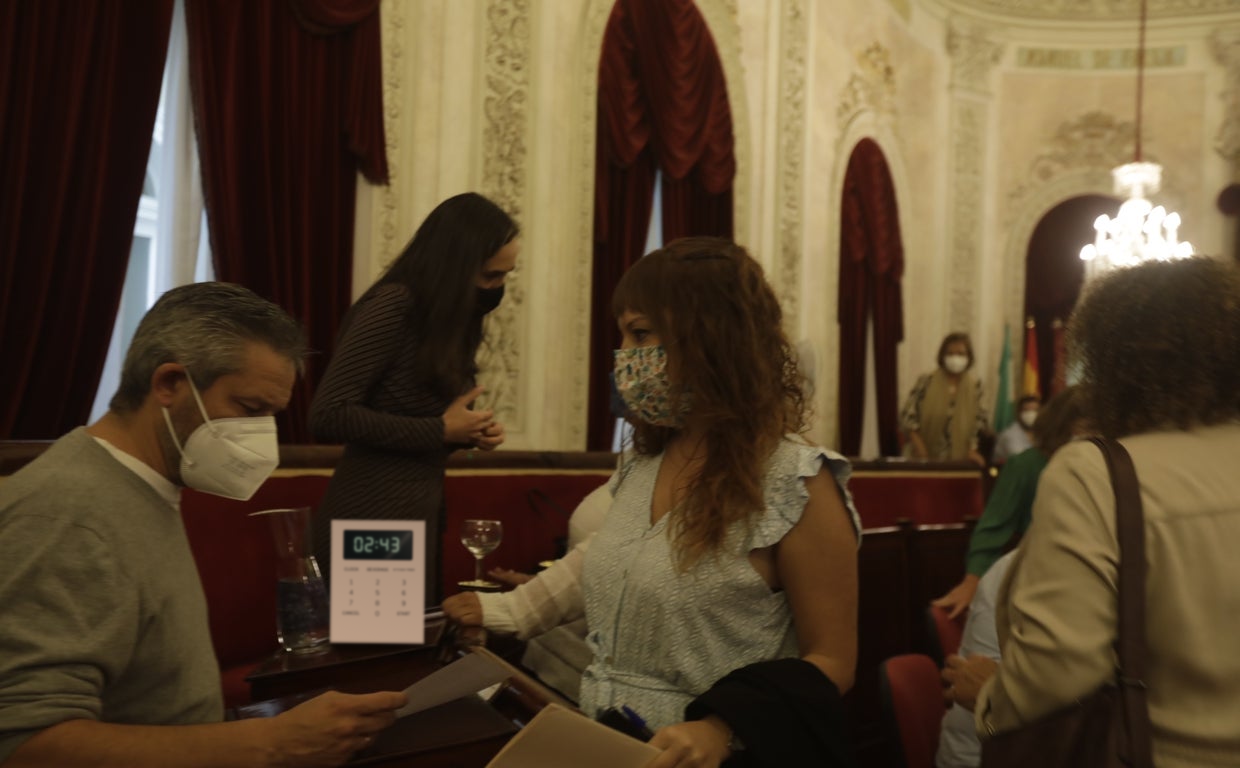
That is 2.43
